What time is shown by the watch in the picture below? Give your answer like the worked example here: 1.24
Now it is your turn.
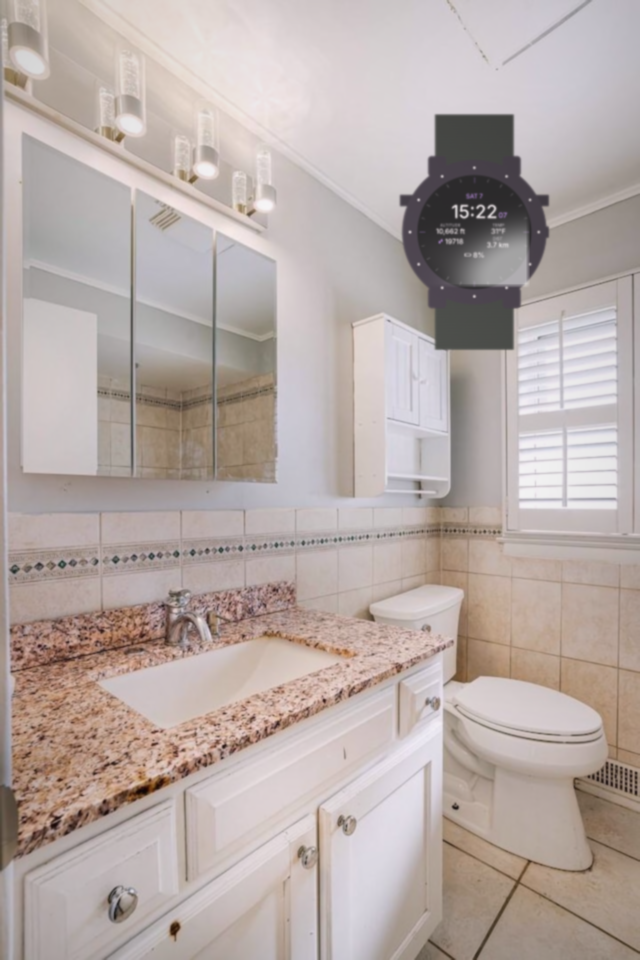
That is 15.22
